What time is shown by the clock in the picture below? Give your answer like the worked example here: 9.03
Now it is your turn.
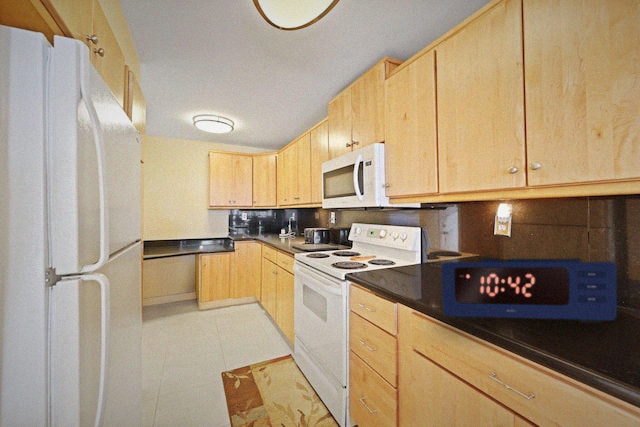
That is 10.42
